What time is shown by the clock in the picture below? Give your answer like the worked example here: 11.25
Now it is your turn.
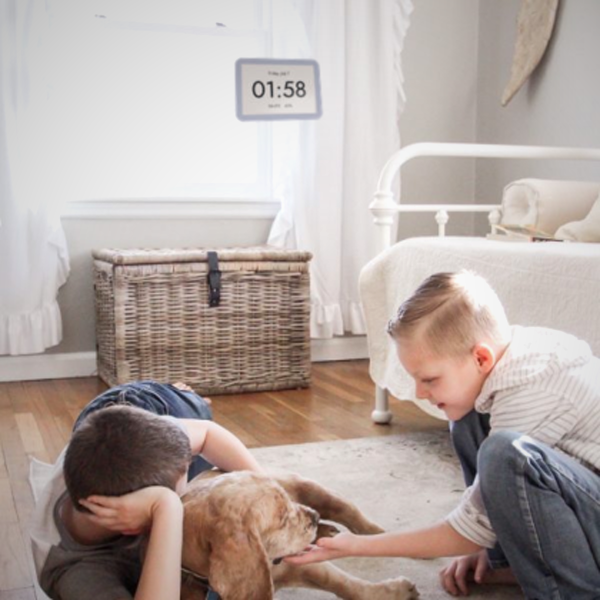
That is 1.58
